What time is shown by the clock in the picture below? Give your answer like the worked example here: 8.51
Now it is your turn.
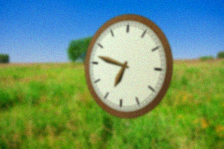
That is 6.47
